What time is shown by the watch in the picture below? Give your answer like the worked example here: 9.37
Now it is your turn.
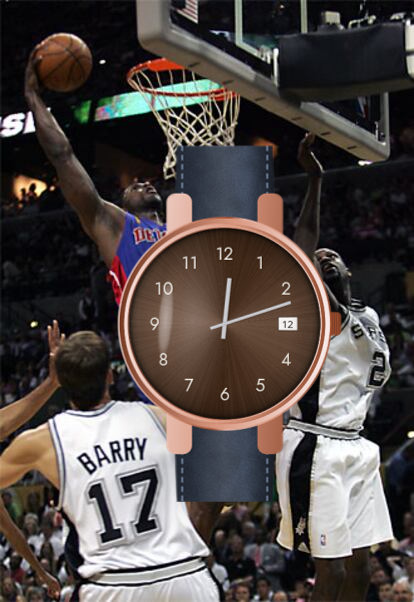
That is 12.12
